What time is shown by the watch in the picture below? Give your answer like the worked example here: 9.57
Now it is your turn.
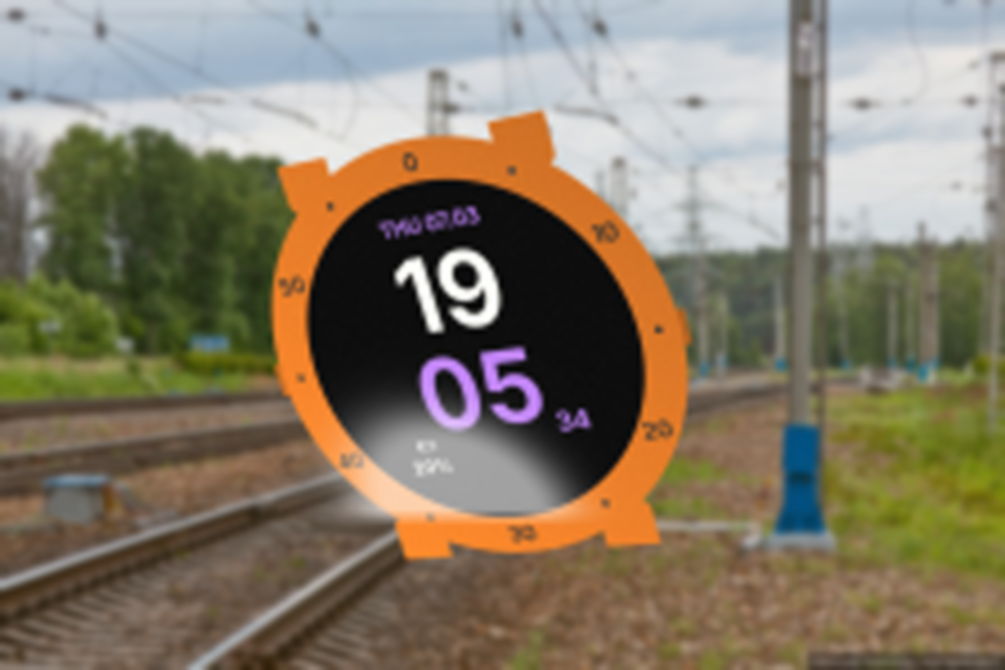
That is 19.05
